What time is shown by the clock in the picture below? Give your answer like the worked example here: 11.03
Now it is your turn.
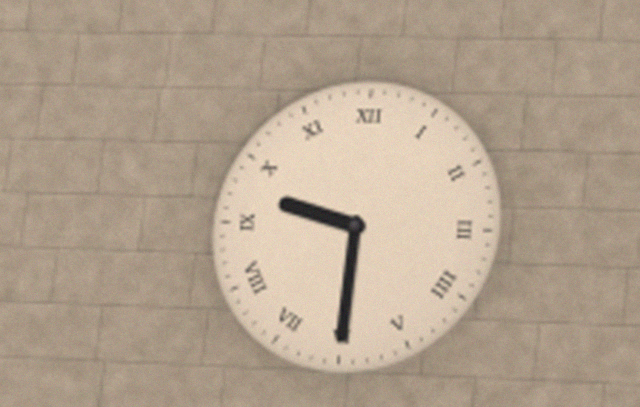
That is 9.30
